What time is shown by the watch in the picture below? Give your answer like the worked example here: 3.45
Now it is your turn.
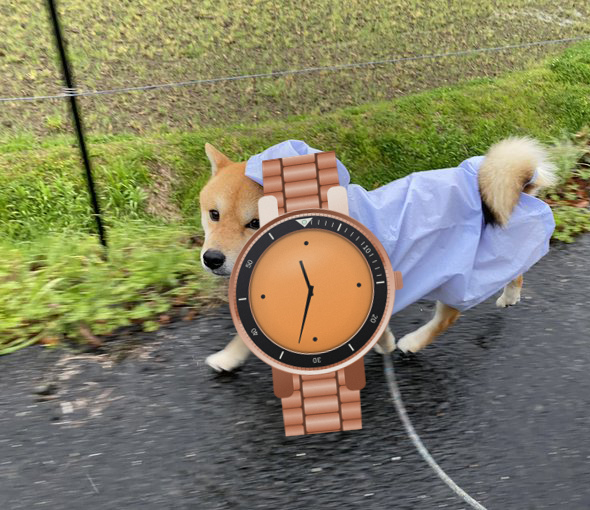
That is 11.33
